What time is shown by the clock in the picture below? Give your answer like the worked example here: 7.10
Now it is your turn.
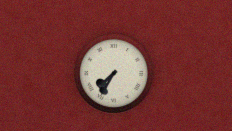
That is 7.35
